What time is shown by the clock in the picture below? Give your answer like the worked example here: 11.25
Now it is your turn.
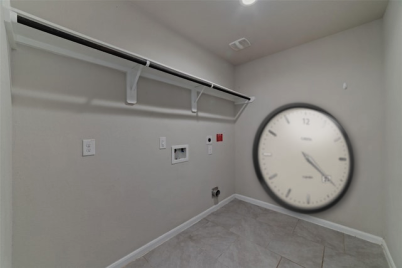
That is 4.22
